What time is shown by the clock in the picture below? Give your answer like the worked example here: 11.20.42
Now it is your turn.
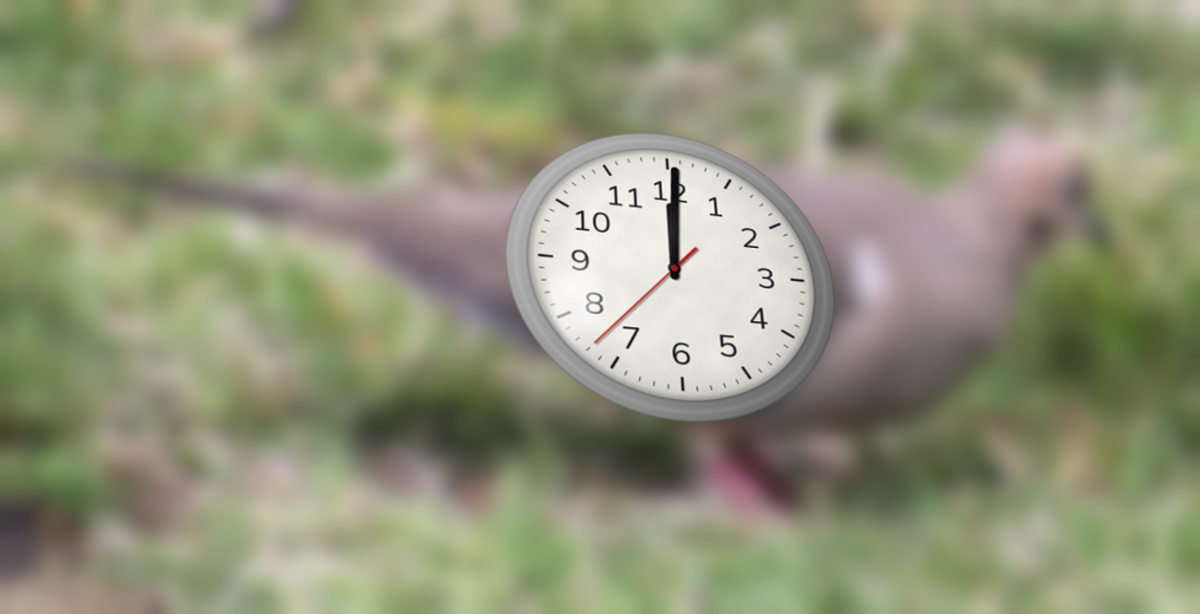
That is 12.00.37
